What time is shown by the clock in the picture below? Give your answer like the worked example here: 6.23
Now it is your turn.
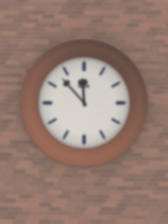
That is 11.53
